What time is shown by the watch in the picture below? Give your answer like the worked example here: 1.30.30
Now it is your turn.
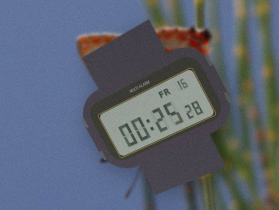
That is 0.25.28
